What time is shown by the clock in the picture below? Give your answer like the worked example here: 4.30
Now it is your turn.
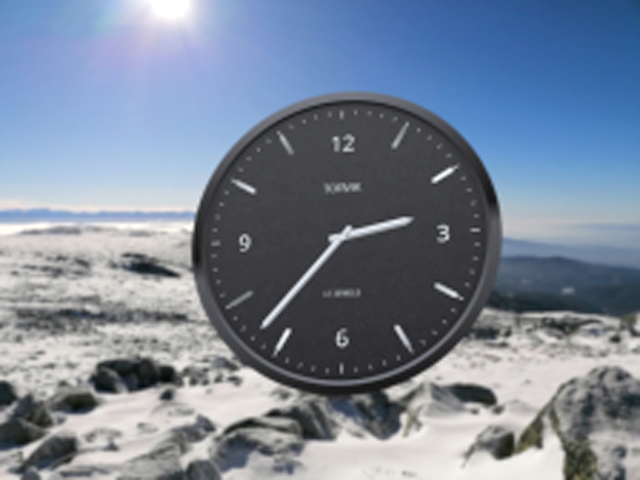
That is 2.37
